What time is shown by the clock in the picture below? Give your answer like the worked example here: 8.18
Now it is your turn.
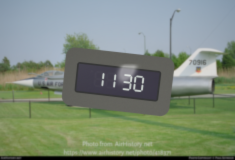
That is 11.30
